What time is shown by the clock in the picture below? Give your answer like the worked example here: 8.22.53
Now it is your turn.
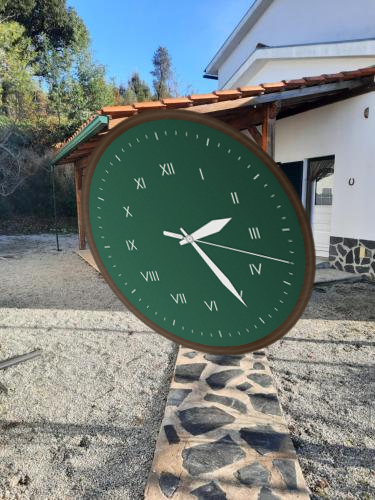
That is 2.25.18
